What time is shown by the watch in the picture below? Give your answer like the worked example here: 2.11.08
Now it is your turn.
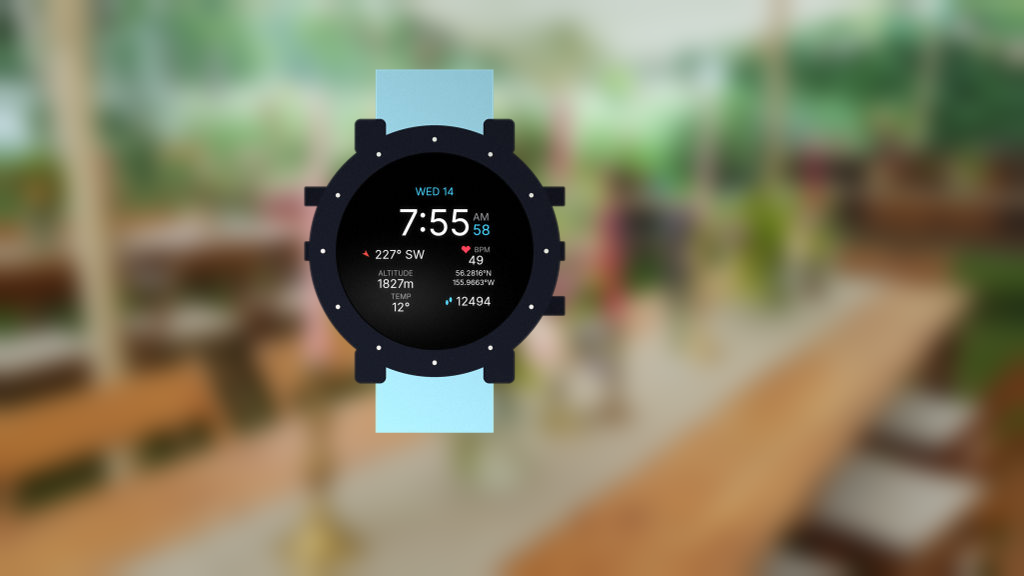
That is 7.55.58
